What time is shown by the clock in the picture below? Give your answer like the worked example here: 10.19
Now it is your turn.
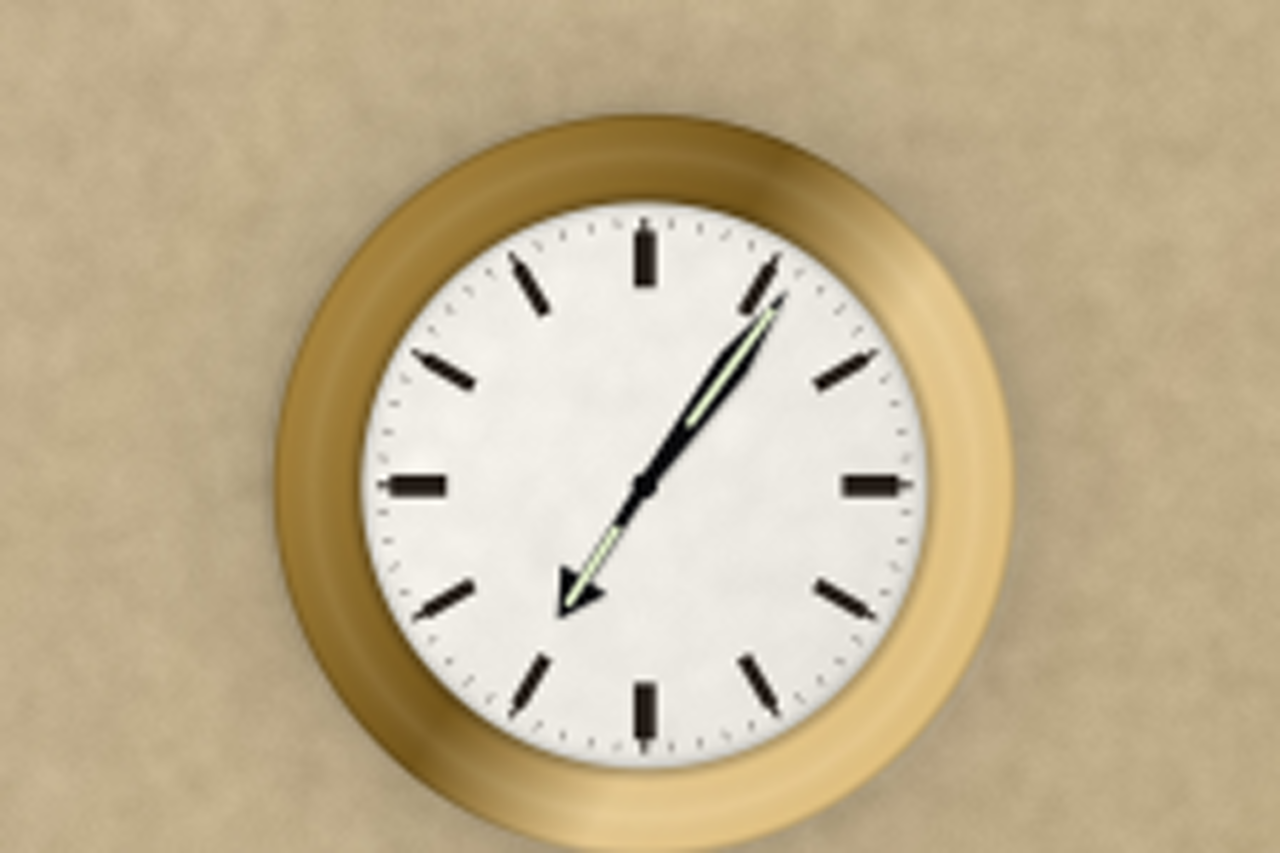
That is 7.06
